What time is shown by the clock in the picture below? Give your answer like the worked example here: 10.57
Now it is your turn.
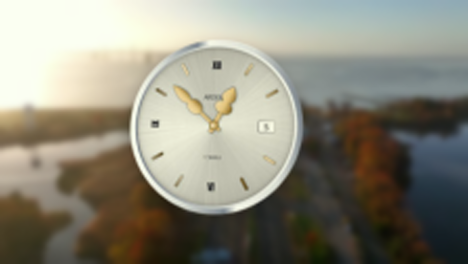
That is 12.52
